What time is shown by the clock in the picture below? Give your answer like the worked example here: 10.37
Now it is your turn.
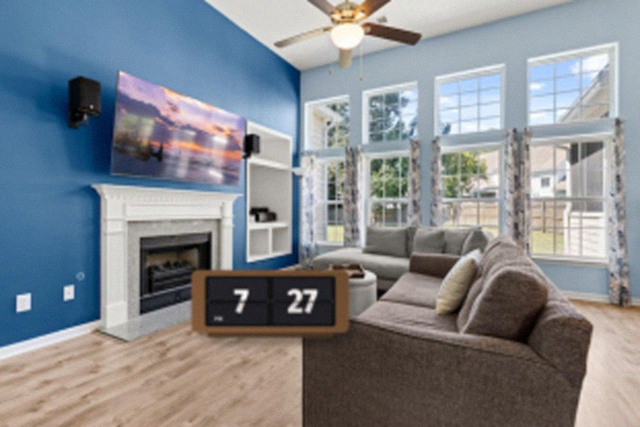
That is 7.27
